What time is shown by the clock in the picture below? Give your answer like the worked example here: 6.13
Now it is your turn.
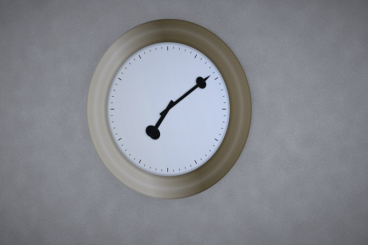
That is 7.09
